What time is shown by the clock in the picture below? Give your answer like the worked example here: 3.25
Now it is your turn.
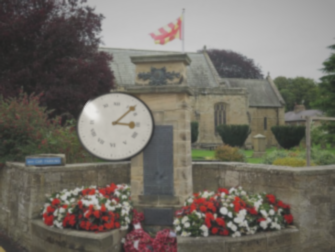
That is 3.07
